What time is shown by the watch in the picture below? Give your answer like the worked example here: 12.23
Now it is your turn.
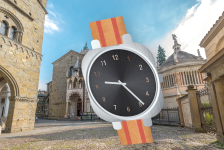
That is 9.24
